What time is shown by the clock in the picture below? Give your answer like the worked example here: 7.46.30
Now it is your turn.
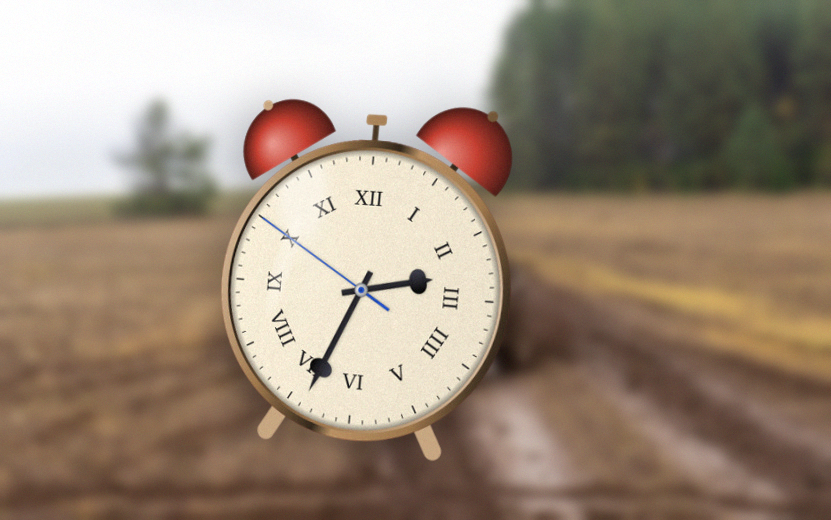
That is 2.33.50
